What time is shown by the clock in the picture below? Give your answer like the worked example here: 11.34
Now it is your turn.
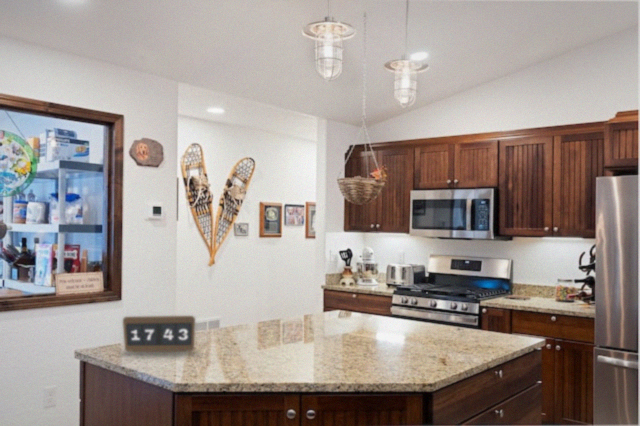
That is 17.43
